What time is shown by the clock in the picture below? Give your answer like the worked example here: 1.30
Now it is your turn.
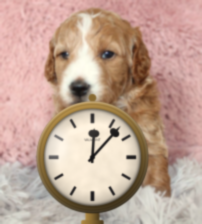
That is 12.07
